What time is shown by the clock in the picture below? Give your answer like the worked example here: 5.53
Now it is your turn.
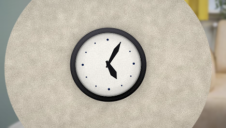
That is 5.05
